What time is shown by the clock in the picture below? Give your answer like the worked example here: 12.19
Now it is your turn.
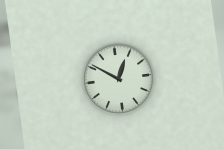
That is 12.51
